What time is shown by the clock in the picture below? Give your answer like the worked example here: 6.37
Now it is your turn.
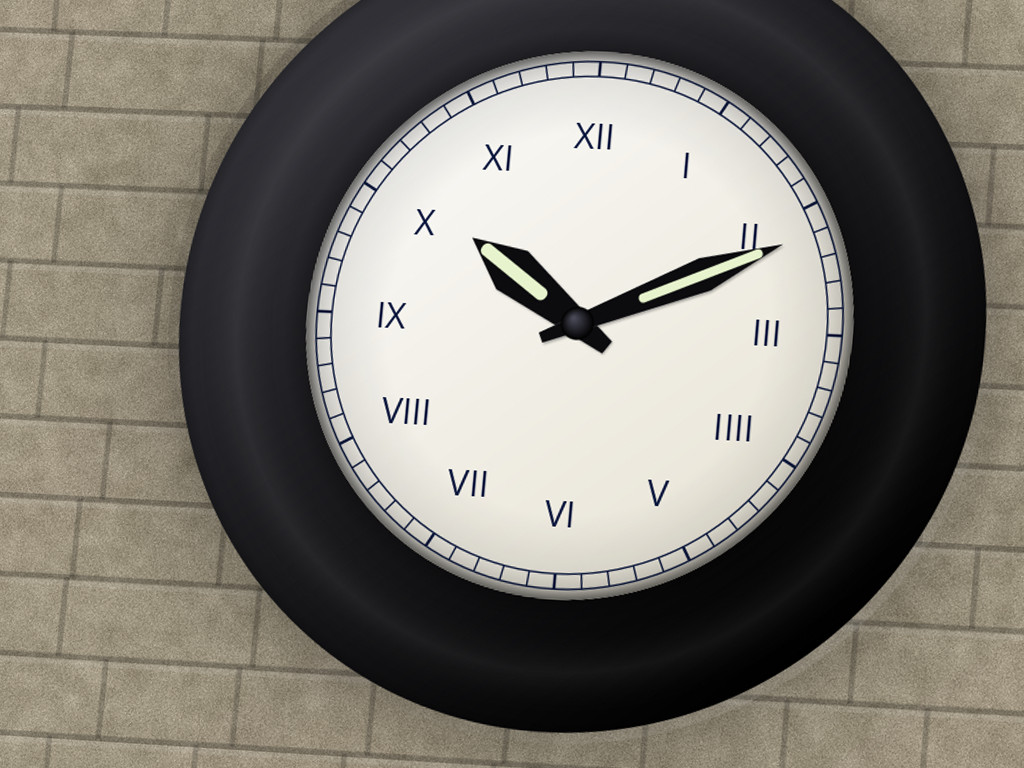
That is 10.11
